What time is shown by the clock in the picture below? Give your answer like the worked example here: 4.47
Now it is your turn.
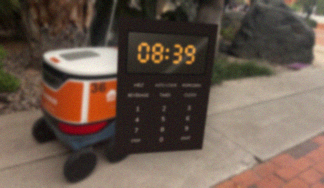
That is 8.39
